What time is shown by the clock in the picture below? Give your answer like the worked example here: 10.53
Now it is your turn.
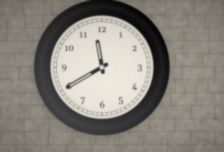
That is 11.40
